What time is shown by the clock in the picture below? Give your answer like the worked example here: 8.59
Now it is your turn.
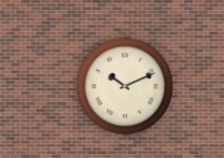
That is 10.11
